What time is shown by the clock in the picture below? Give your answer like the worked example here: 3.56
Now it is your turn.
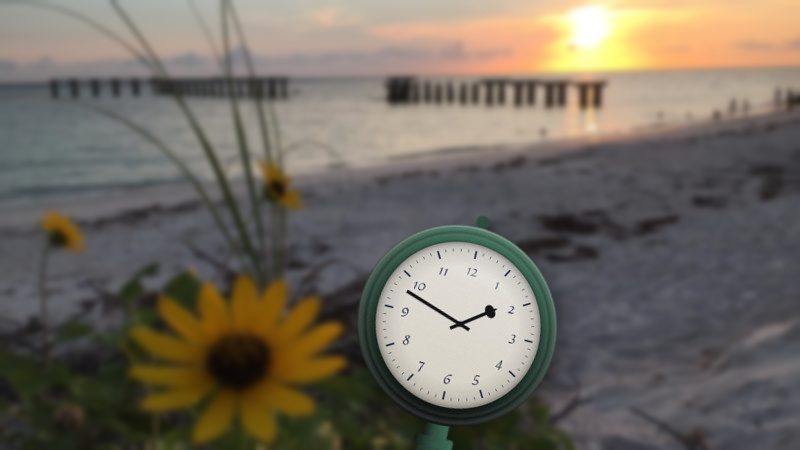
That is 1.48
